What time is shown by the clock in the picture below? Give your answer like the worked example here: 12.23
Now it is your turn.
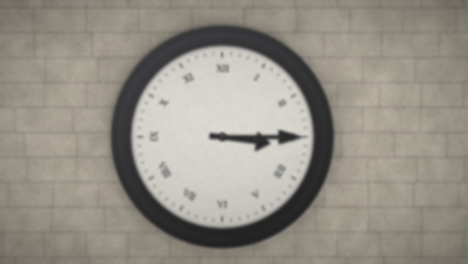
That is 3.15
